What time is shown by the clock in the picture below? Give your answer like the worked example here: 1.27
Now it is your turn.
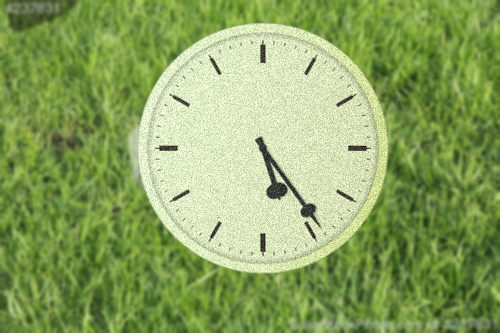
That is 5.24
